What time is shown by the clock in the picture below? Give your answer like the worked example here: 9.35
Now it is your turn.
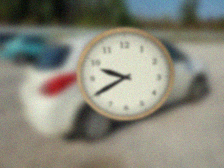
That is 9.40
